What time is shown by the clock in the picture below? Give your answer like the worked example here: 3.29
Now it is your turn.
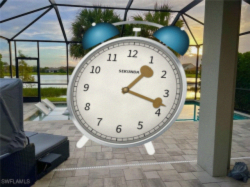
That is 1.18
